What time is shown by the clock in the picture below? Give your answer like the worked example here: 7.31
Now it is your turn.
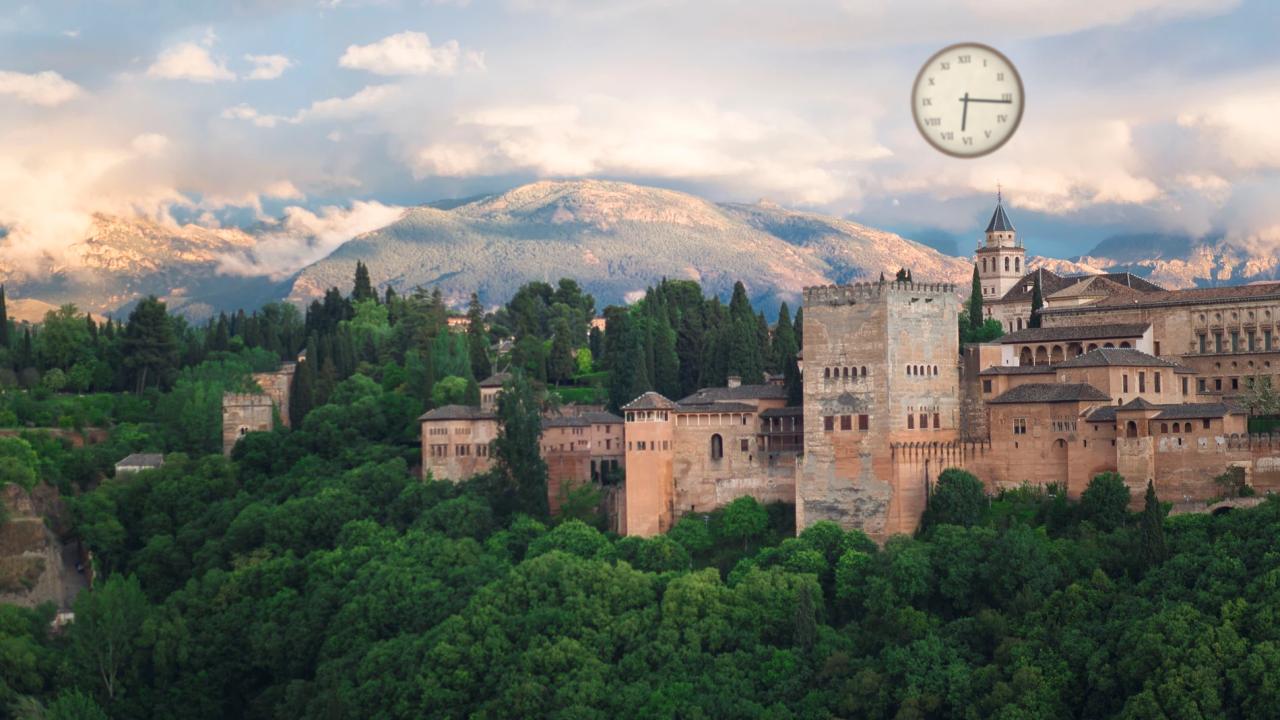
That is 6.16
